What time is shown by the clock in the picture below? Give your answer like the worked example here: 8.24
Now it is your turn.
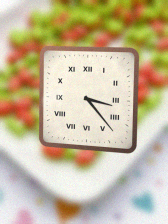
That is 3.23
